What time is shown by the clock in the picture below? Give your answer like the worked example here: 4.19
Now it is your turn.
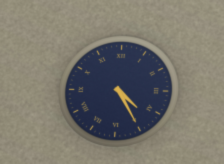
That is 4.25
